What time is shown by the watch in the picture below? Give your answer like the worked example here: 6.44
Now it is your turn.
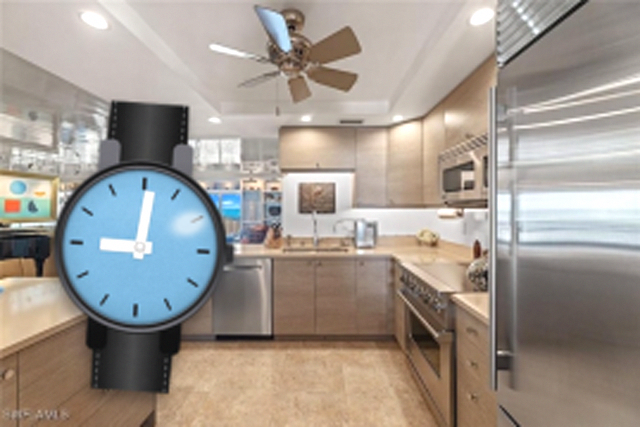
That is 9.01
